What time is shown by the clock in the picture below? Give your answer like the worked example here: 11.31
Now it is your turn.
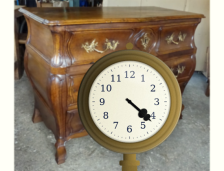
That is 4.22
